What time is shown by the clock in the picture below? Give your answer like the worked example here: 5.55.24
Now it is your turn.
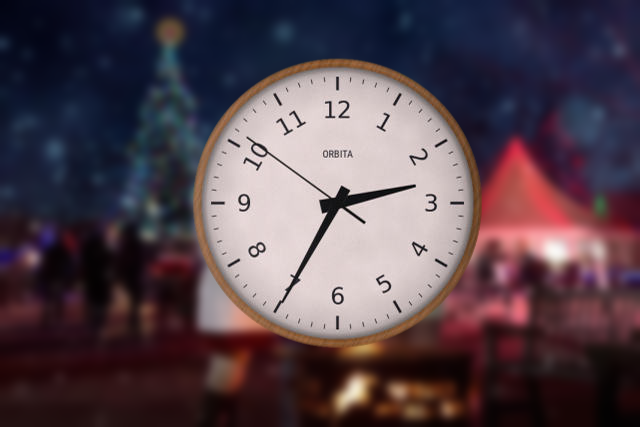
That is 2.34.51
